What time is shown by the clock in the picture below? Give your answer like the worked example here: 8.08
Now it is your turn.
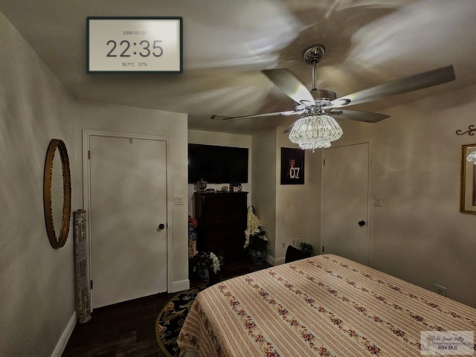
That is 22.35
